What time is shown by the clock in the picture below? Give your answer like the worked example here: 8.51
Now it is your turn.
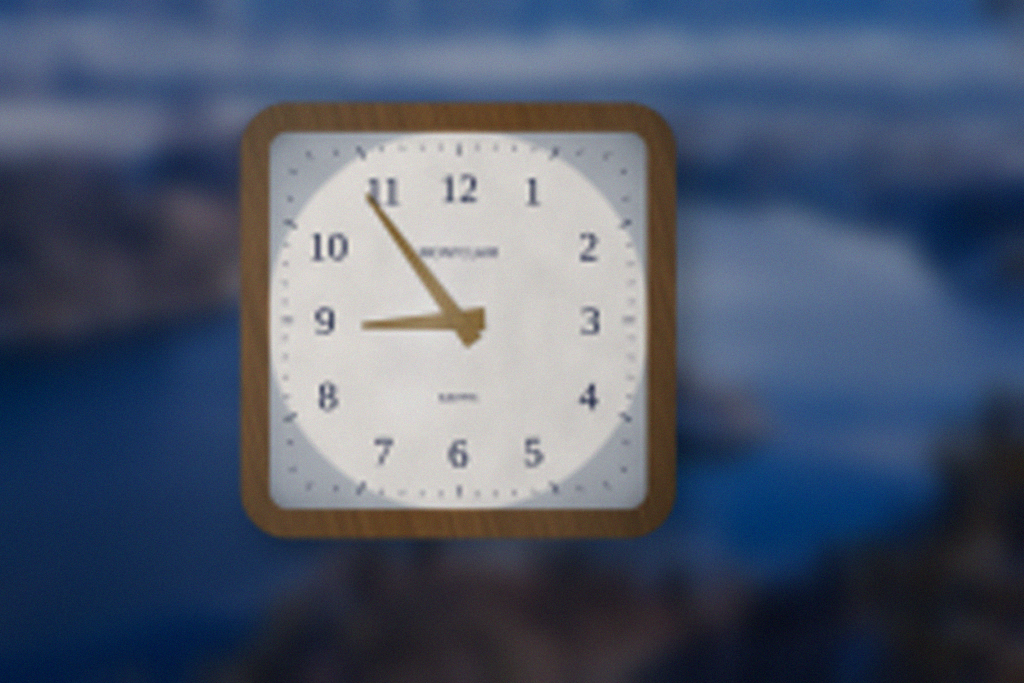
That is 8.54
